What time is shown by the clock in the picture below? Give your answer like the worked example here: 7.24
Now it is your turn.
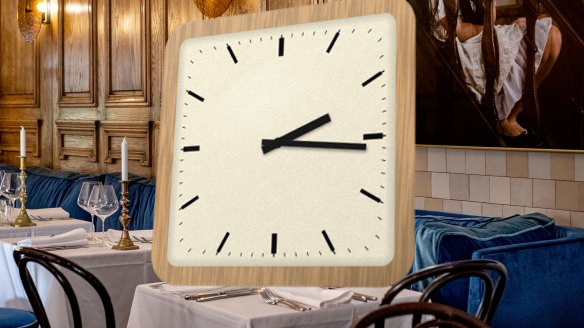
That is 2.16
